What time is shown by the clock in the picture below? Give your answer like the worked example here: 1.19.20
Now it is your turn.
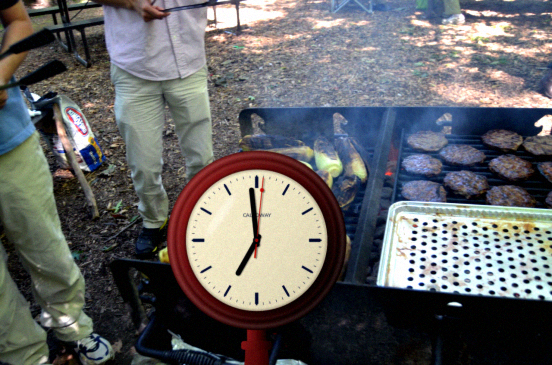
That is 6.59.01
